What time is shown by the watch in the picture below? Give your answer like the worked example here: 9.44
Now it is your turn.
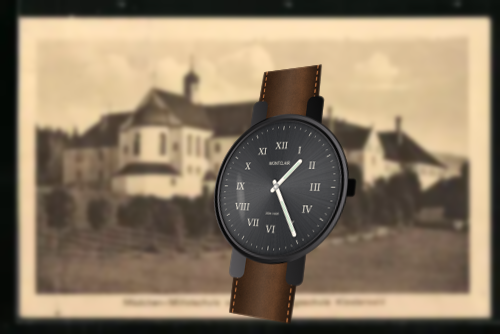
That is 1.25
